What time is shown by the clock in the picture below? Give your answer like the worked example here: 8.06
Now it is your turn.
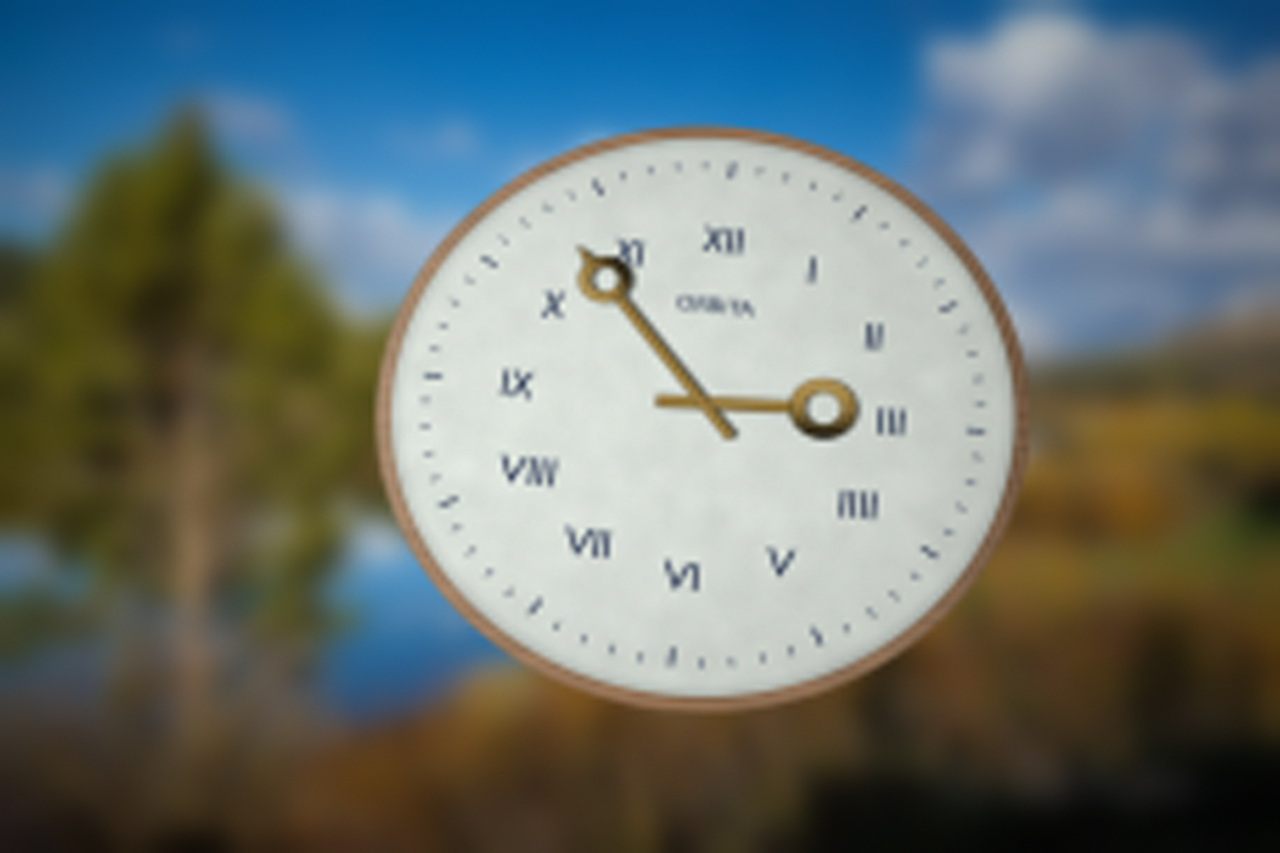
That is 2.53
